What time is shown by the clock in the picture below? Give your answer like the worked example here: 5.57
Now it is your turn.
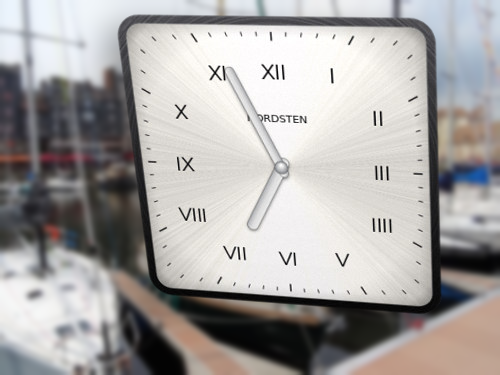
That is 6.56
